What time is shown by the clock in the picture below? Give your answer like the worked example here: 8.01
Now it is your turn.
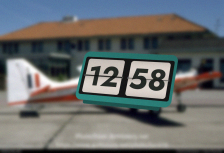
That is 12.58
